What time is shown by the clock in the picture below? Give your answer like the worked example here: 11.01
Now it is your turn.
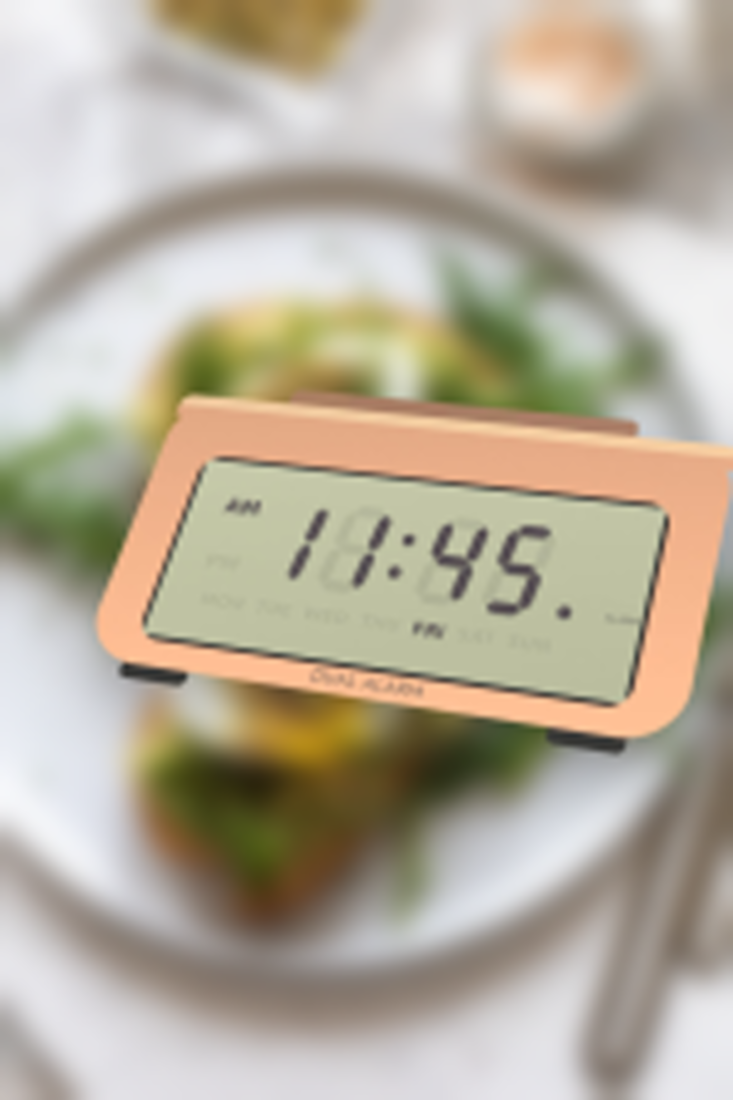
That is 11.45
